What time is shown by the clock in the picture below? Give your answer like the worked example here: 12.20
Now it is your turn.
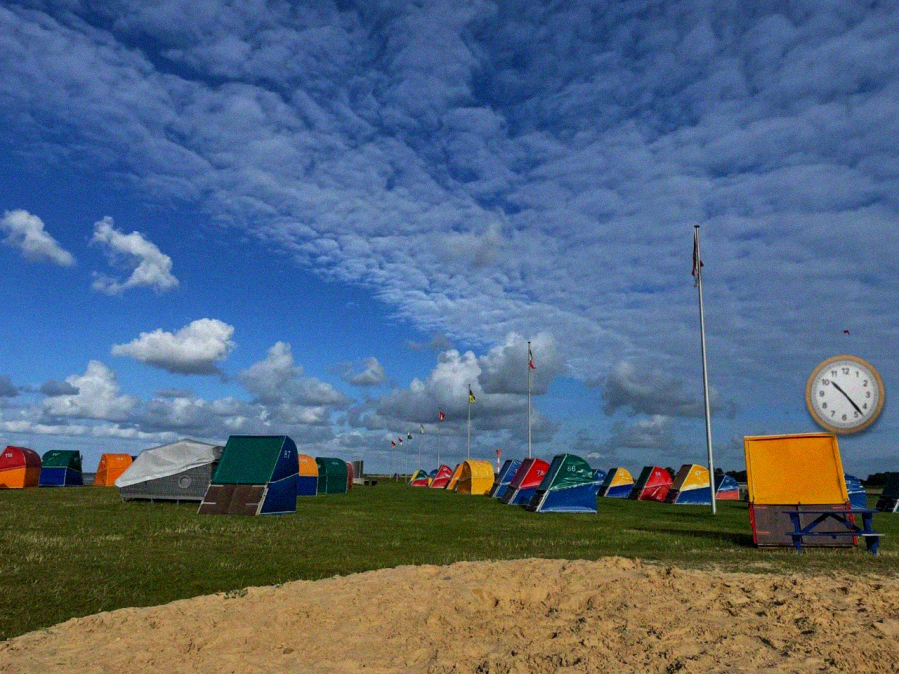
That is 10.23
